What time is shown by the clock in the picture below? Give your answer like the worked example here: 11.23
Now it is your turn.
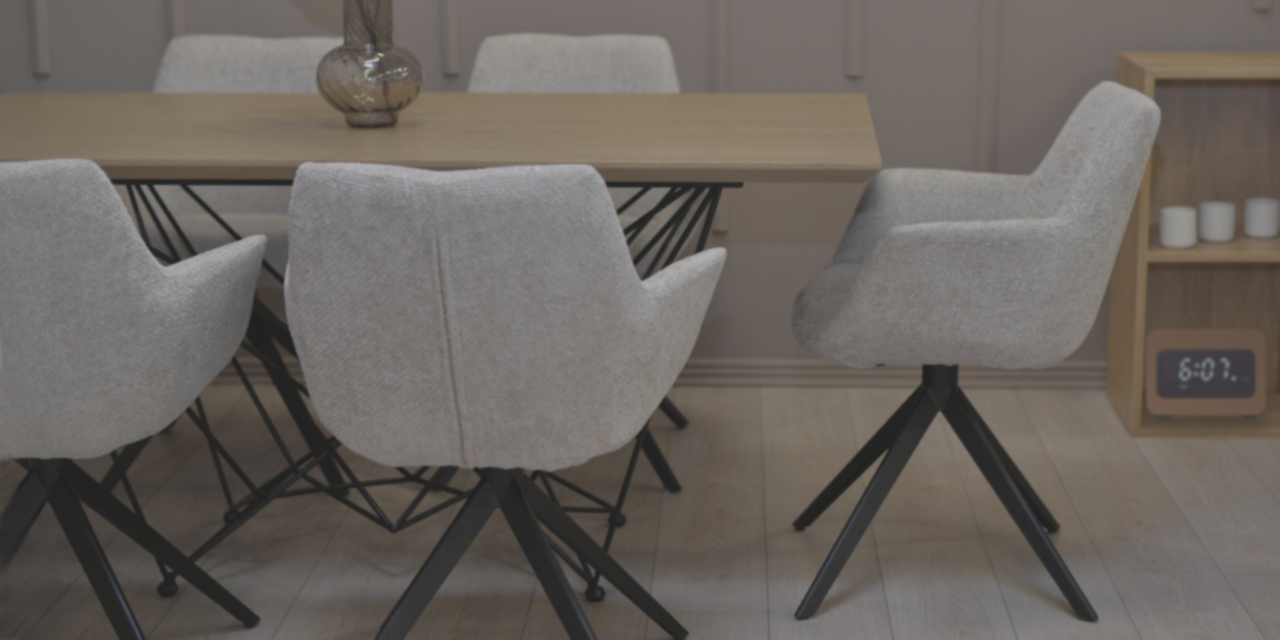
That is 6.07
